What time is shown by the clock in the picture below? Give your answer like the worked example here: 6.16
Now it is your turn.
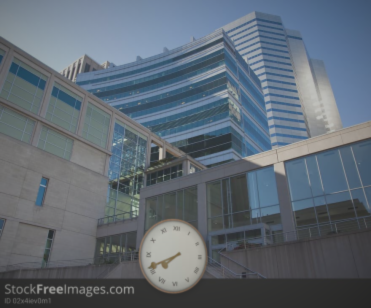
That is 7.41
